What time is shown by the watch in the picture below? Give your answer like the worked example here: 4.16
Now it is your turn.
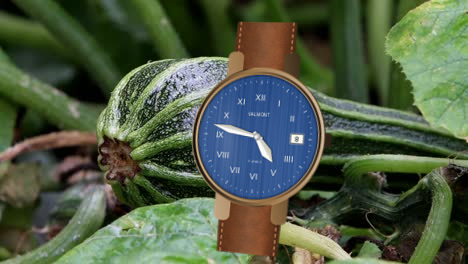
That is 4.47
